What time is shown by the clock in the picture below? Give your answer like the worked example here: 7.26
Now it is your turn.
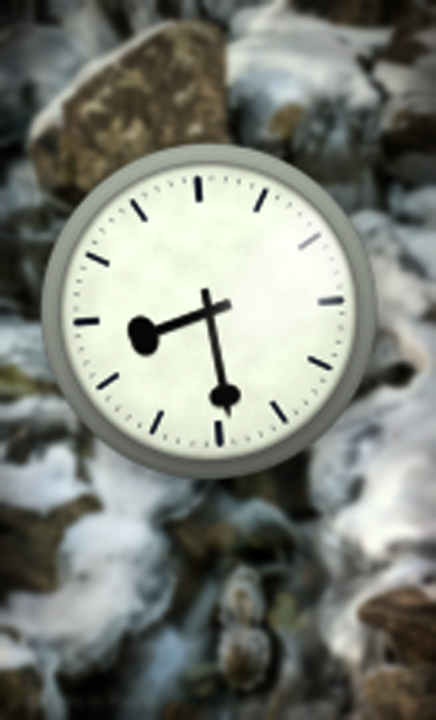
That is 8.29
